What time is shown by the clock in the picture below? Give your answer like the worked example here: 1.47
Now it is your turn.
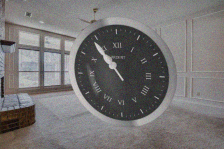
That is 10.54
